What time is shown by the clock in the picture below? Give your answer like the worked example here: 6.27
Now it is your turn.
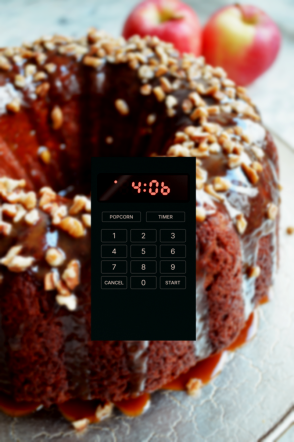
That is 4.06
